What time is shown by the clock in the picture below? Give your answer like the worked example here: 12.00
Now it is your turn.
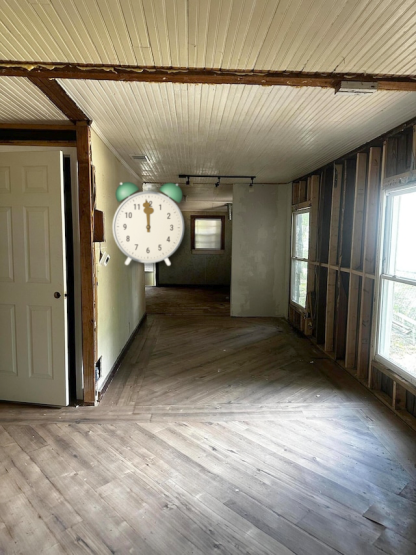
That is 11.59
